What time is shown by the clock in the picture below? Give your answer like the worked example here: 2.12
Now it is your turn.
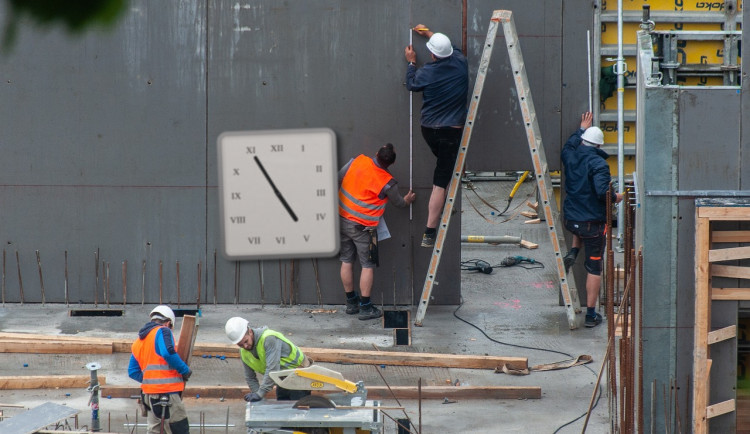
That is 4.55
